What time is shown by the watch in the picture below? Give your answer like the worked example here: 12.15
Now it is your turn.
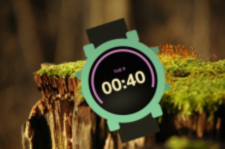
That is 0.40
